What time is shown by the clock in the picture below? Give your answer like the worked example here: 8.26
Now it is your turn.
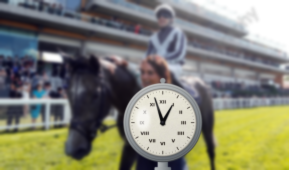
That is 12.57
